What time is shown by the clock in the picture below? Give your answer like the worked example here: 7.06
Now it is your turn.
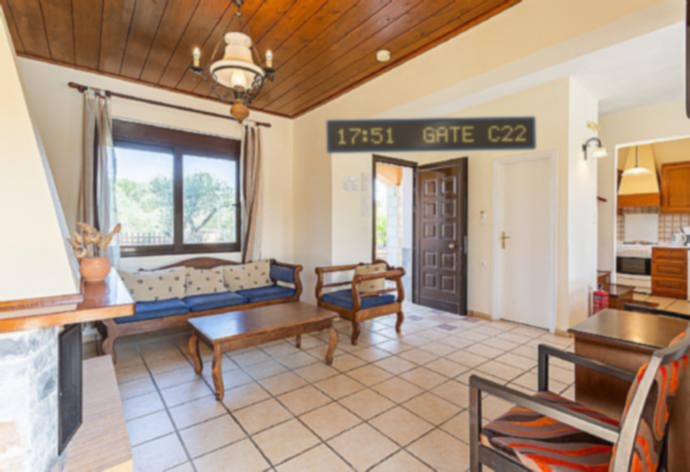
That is 17.51
